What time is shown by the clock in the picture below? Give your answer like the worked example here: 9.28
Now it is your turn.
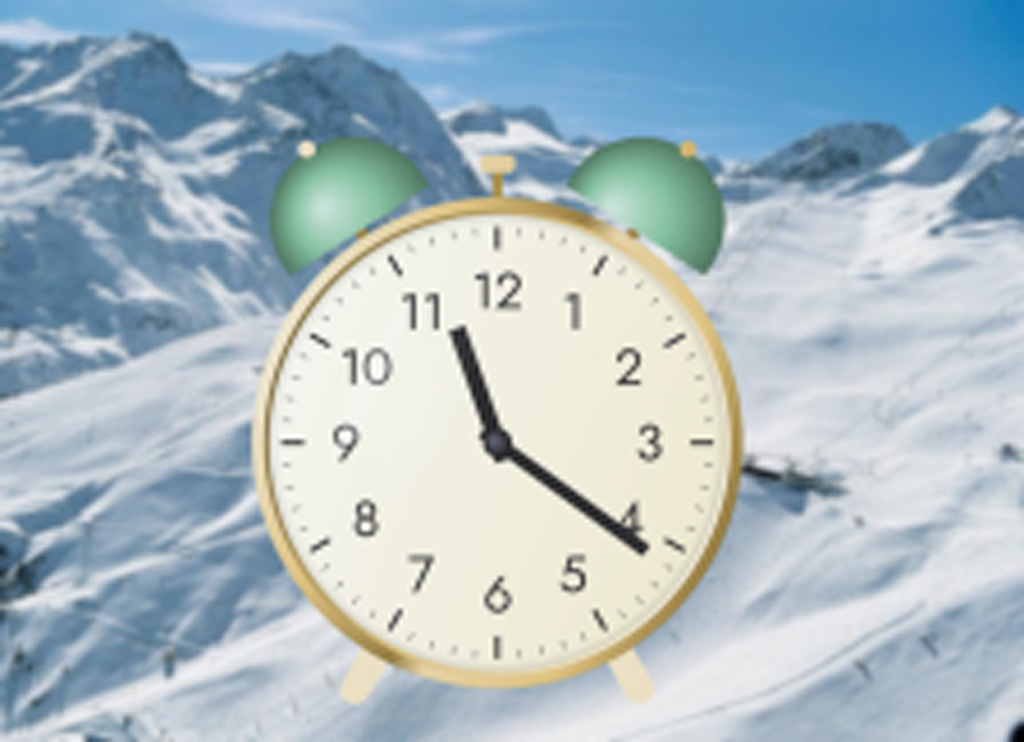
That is 11.21
